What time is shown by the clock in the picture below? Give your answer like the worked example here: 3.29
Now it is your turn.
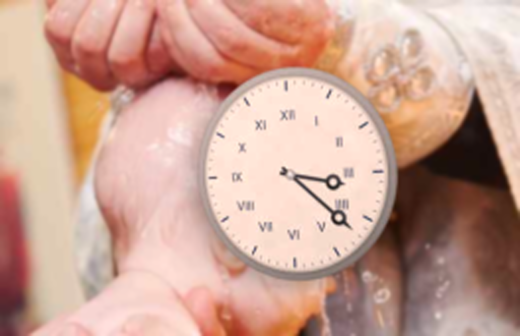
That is 3.22
